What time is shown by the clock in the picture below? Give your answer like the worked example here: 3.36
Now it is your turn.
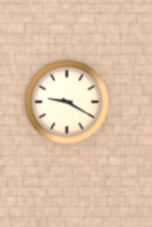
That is 9.20
